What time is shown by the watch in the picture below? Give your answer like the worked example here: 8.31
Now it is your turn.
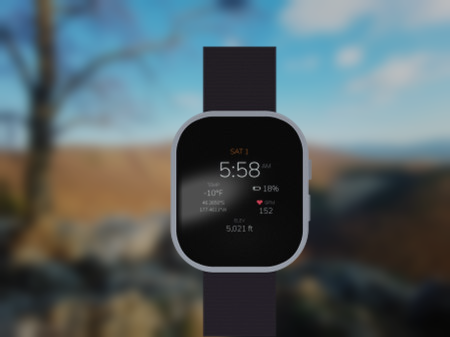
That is 5.58
